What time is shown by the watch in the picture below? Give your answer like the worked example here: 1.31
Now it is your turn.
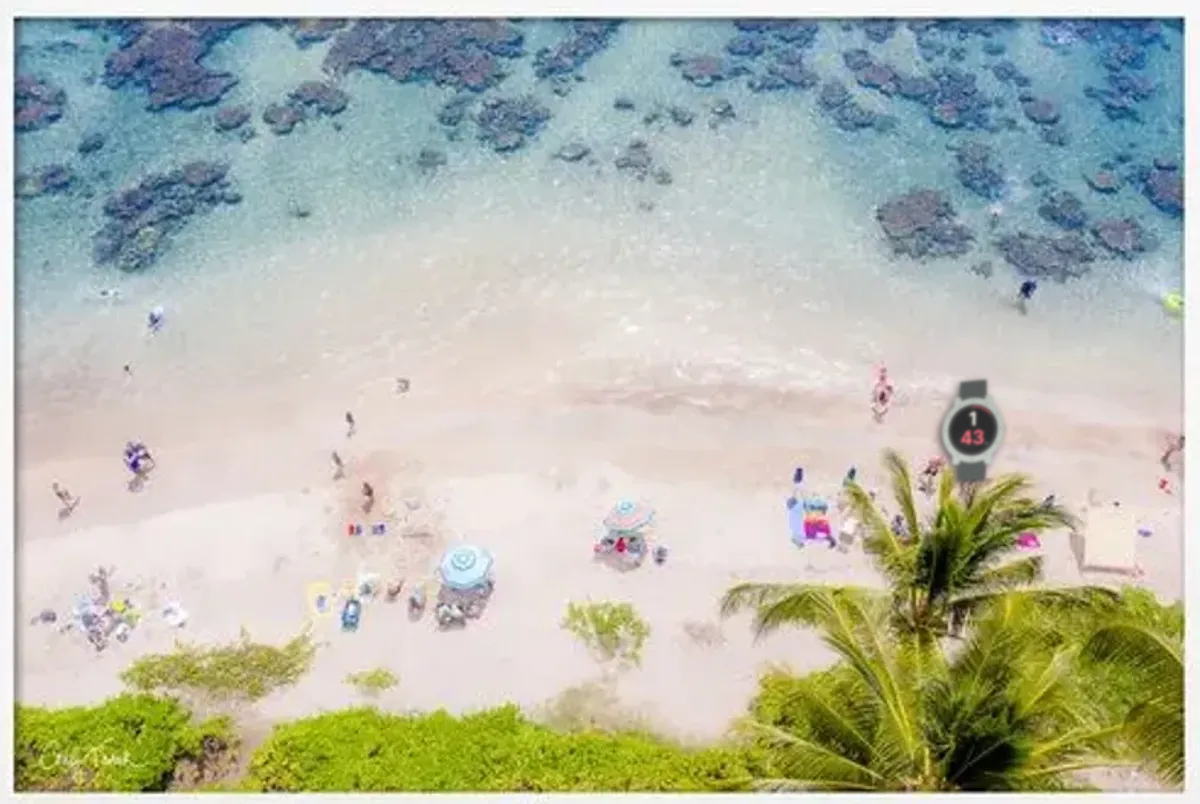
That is 1.43
